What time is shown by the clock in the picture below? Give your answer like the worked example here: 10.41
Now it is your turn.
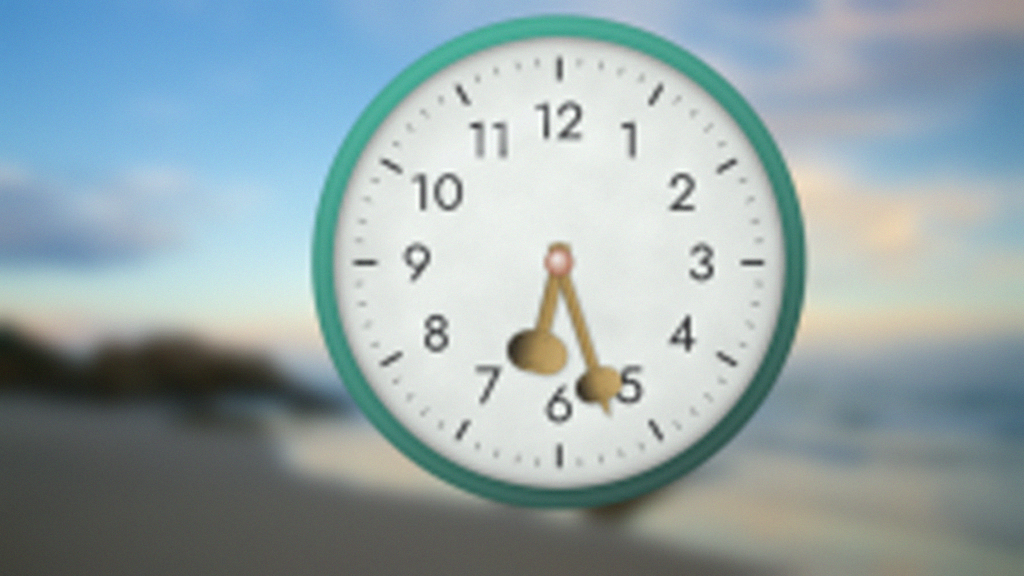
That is 6.27
